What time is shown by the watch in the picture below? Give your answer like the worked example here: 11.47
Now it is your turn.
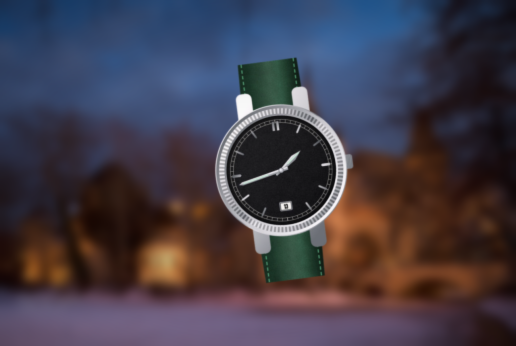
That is 1.43
